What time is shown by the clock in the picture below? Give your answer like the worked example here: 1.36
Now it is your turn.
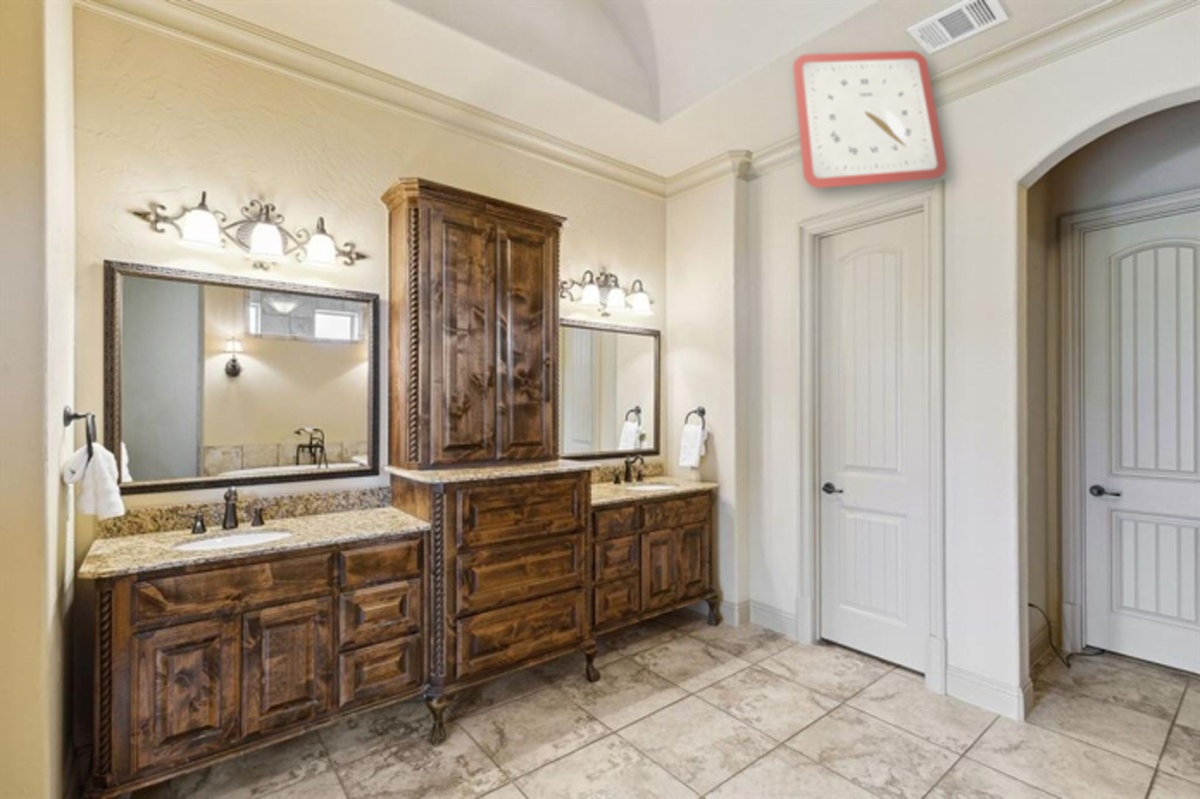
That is 4.23
